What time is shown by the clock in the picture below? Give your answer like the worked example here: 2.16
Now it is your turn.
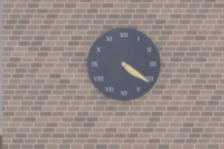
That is 4.21
